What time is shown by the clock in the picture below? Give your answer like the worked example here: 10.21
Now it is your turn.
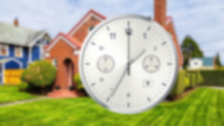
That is 1.35
